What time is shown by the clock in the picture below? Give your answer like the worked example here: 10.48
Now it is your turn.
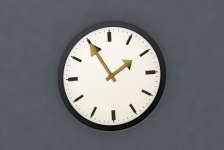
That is 1.55
